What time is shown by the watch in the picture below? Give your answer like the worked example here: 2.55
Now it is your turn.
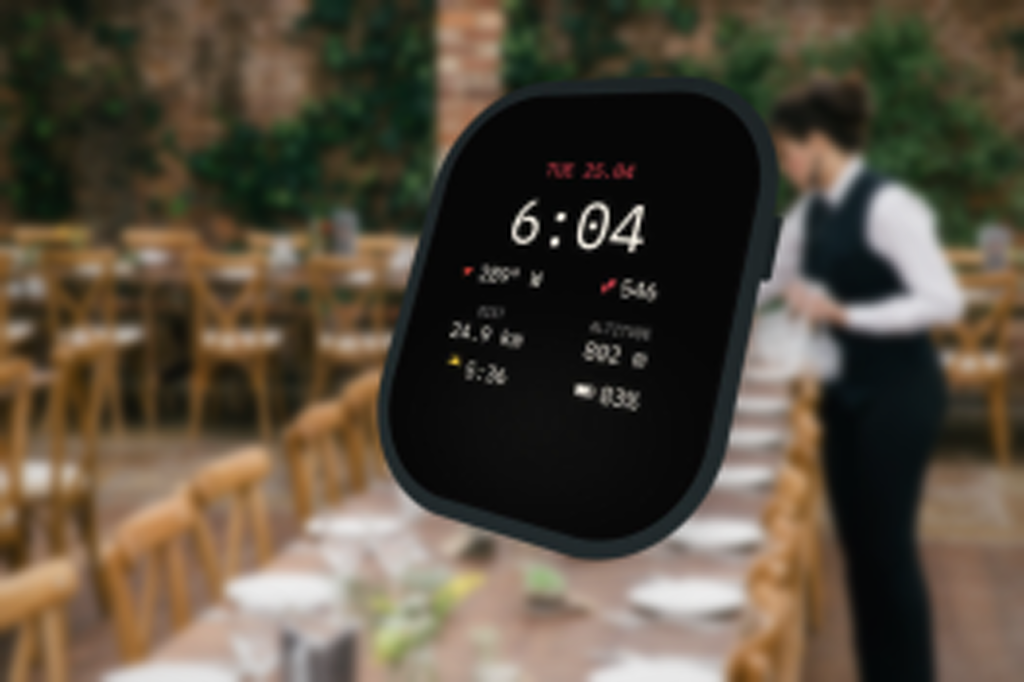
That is 6.04
